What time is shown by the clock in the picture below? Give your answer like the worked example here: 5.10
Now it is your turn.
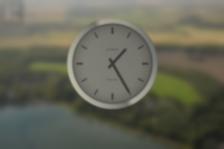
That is 1.25
